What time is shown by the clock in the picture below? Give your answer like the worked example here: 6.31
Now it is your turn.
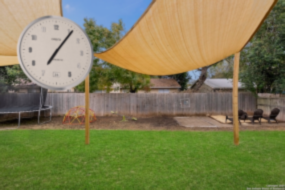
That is 7.06
